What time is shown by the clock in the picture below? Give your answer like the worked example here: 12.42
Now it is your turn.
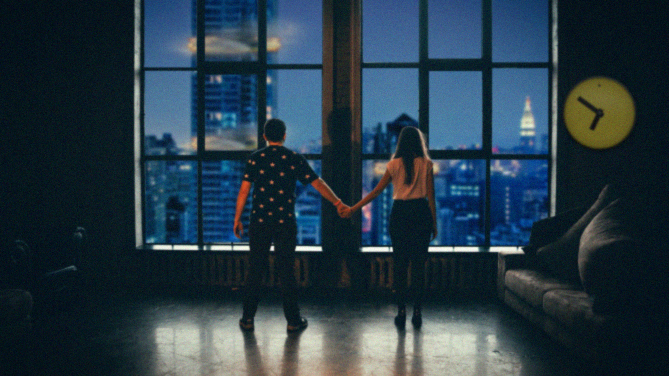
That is 6.51
